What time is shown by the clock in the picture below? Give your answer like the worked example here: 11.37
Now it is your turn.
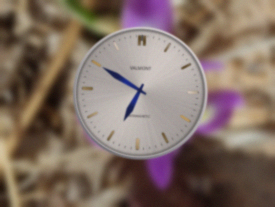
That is 6.50
